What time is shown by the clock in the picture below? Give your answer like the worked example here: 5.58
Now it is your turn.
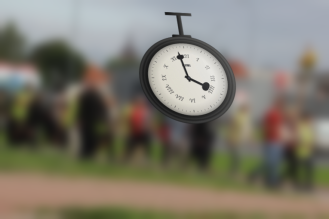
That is 3.58
